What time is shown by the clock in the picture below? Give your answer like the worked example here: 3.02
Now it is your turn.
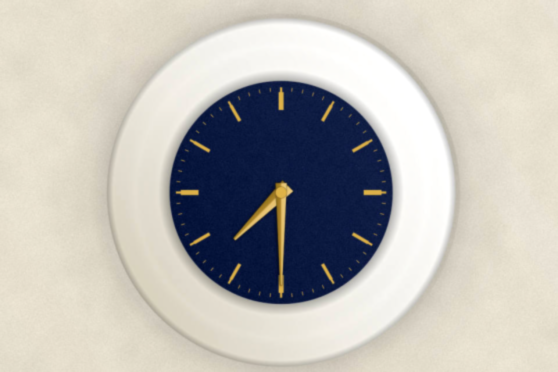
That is 7.30
